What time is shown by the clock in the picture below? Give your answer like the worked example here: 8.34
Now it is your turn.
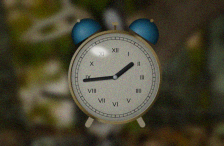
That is 1.44
